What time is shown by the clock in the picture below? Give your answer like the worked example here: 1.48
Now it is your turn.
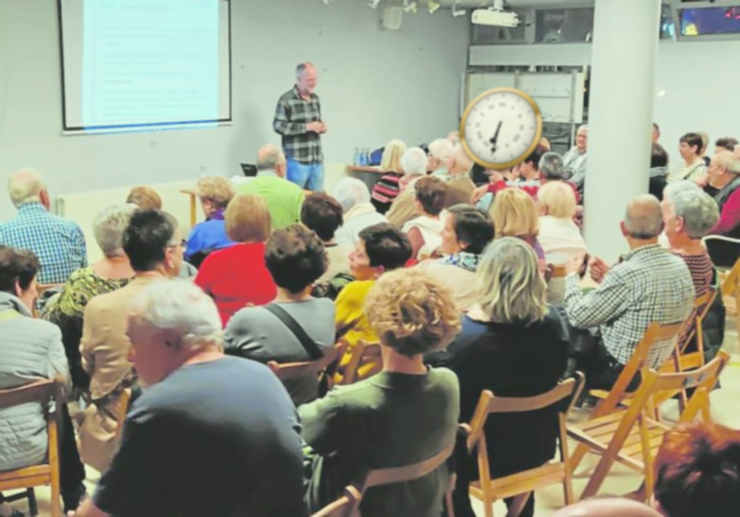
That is 6.31
